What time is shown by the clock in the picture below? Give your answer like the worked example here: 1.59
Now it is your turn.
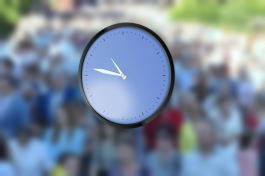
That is 10.47
